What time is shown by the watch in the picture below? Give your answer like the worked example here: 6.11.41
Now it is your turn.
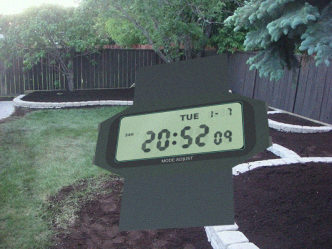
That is 20.52.09
